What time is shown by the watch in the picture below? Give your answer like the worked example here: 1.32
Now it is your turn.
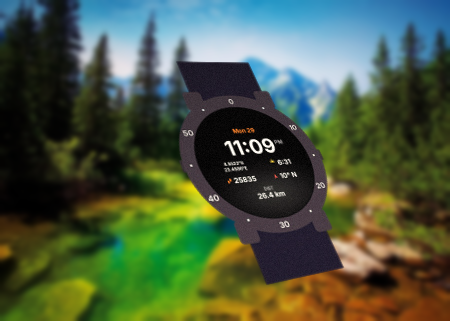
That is 11.09
